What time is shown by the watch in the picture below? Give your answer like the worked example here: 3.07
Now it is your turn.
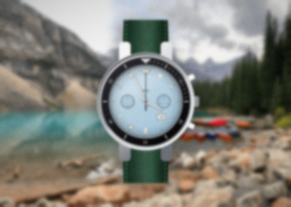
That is 3.56
